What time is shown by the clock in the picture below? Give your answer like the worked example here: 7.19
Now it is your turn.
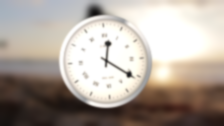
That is 12.21
